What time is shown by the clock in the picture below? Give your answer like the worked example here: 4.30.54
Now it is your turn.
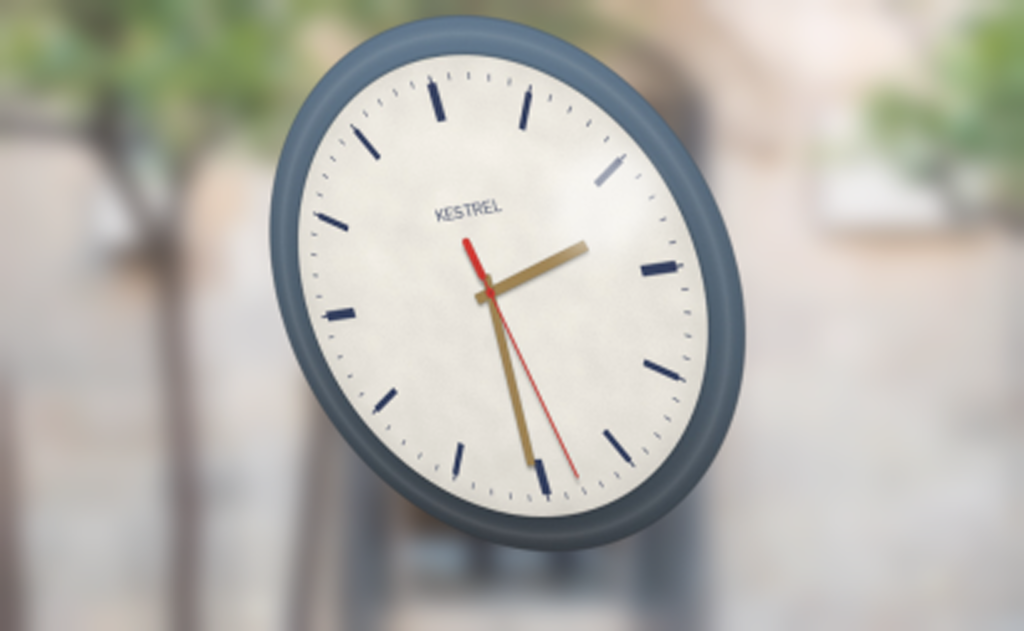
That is 2.30.28
